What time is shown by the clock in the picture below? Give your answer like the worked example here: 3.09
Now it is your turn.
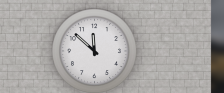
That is 11.52
